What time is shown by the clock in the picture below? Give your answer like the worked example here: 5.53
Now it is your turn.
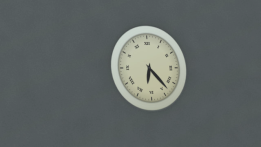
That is 6.23
